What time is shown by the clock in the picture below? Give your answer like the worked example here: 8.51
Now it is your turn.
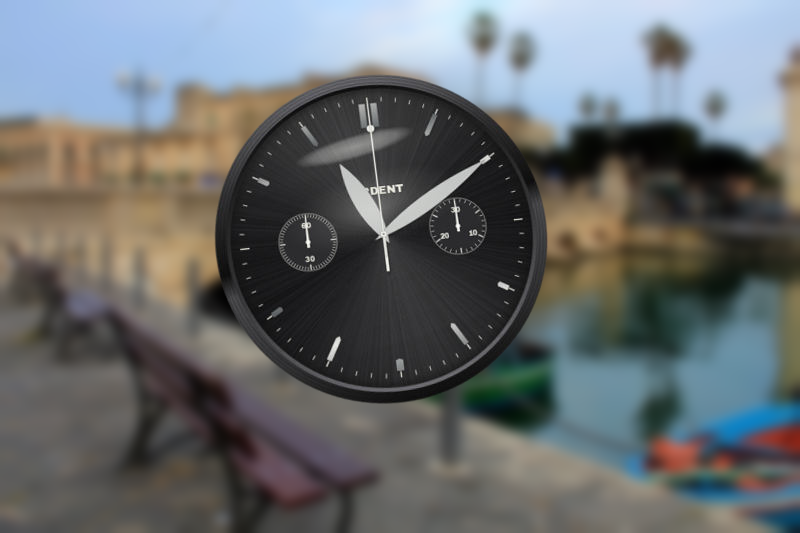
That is 11.10
